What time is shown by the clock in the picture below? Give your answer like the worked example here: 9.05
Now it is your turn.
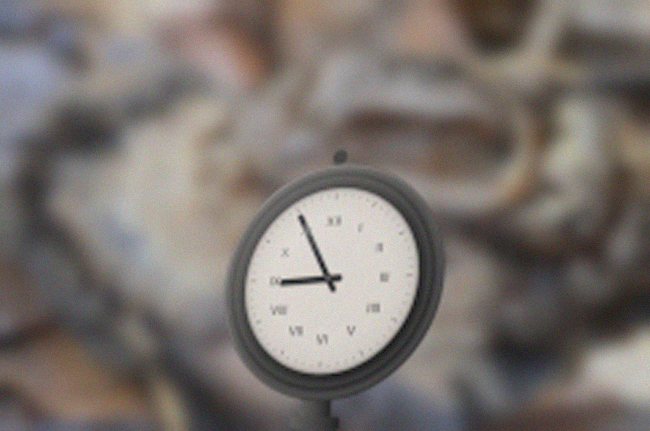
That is 8.55
